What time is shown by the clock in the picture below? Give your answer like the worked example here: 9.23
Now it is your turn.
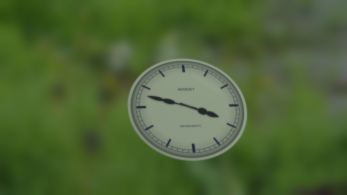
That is 3.48
